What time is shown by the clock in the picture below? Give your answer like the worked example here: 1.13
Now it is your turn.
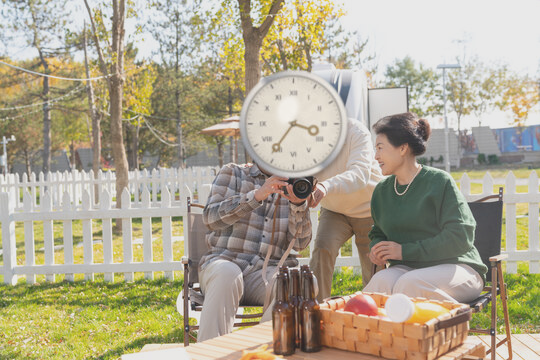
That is 3.36
